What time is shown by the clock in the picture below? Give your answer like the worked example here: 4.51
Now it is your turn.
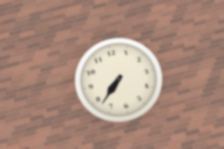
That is 7.38
